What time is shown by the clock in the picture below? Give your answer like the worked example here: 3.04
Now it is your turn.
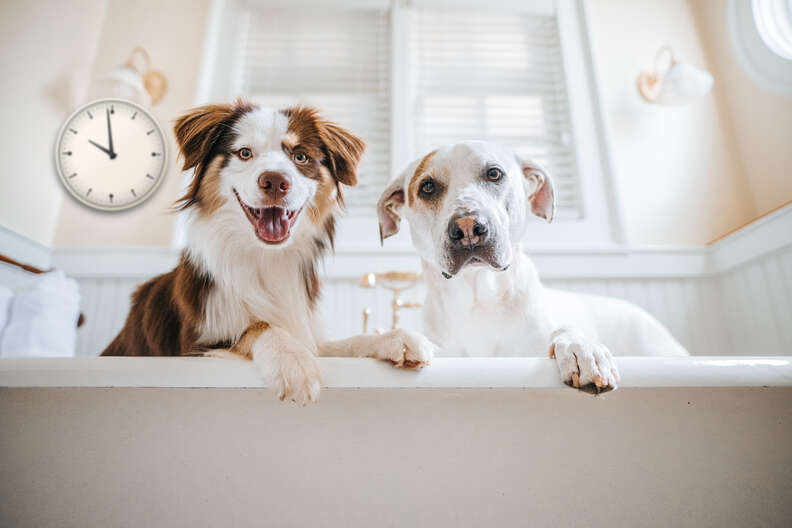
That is 9.59
